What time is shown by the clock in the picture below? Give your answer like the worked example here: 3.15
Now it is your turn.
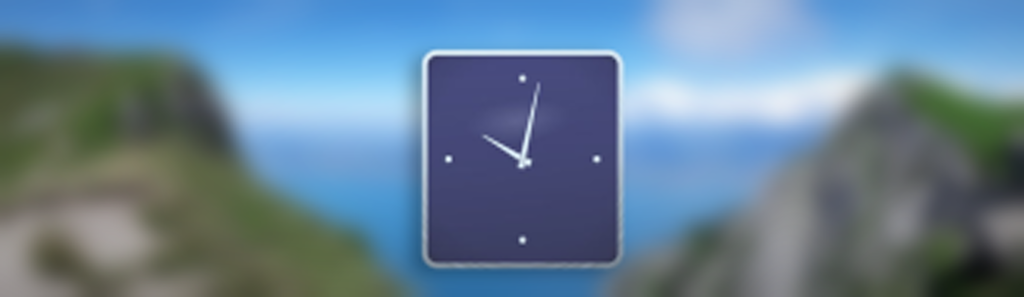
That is 10.02
